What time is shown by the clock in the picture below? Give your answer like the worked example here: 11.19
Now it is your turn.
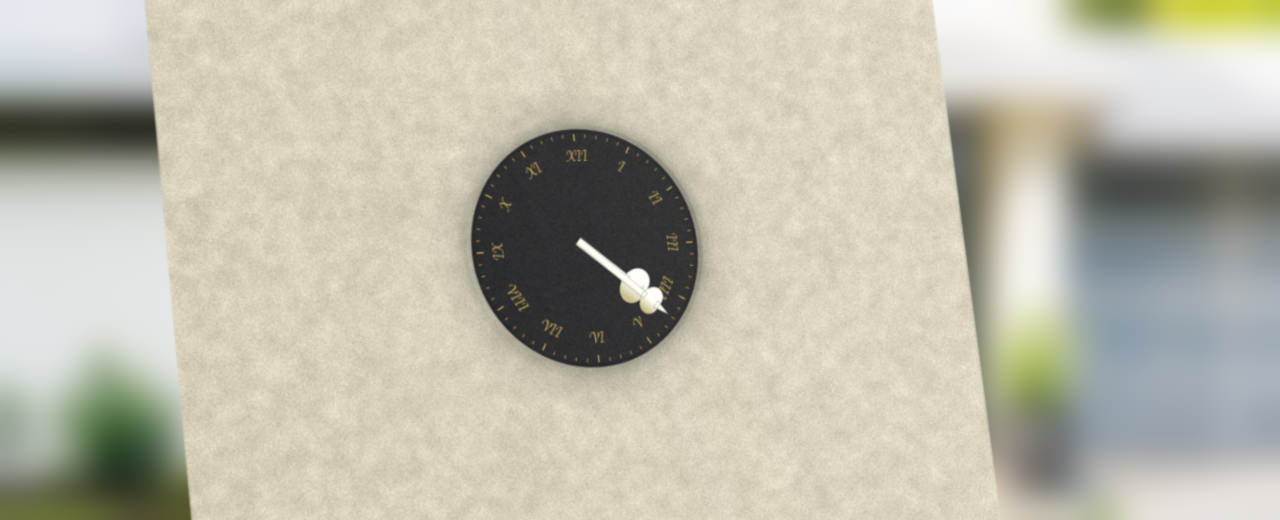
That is 4.22
